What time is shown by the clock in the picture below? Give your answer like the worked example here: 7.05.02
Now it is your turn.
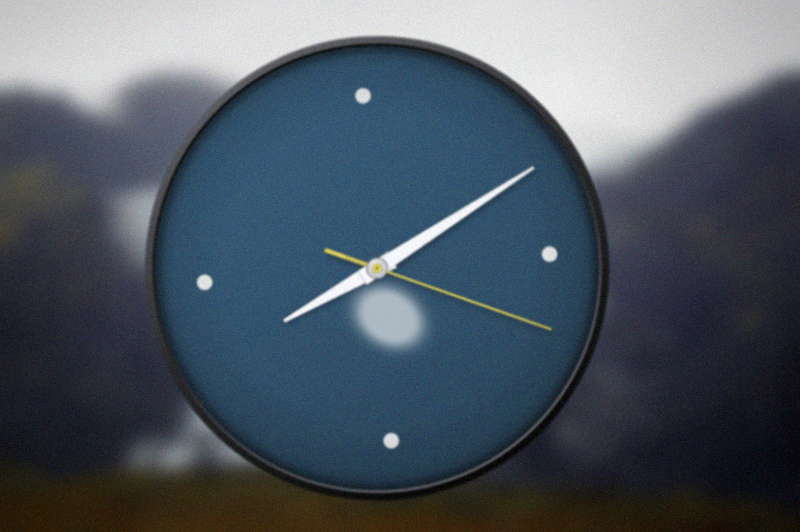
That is 8.10.19
